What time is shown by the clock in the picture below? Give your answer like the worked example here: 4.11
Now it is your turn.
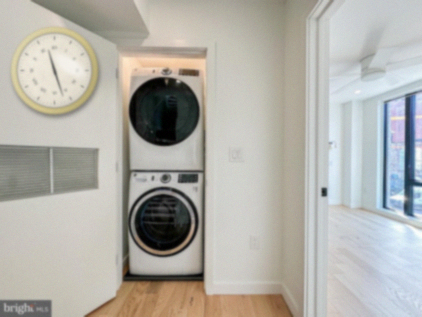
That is 11.27
